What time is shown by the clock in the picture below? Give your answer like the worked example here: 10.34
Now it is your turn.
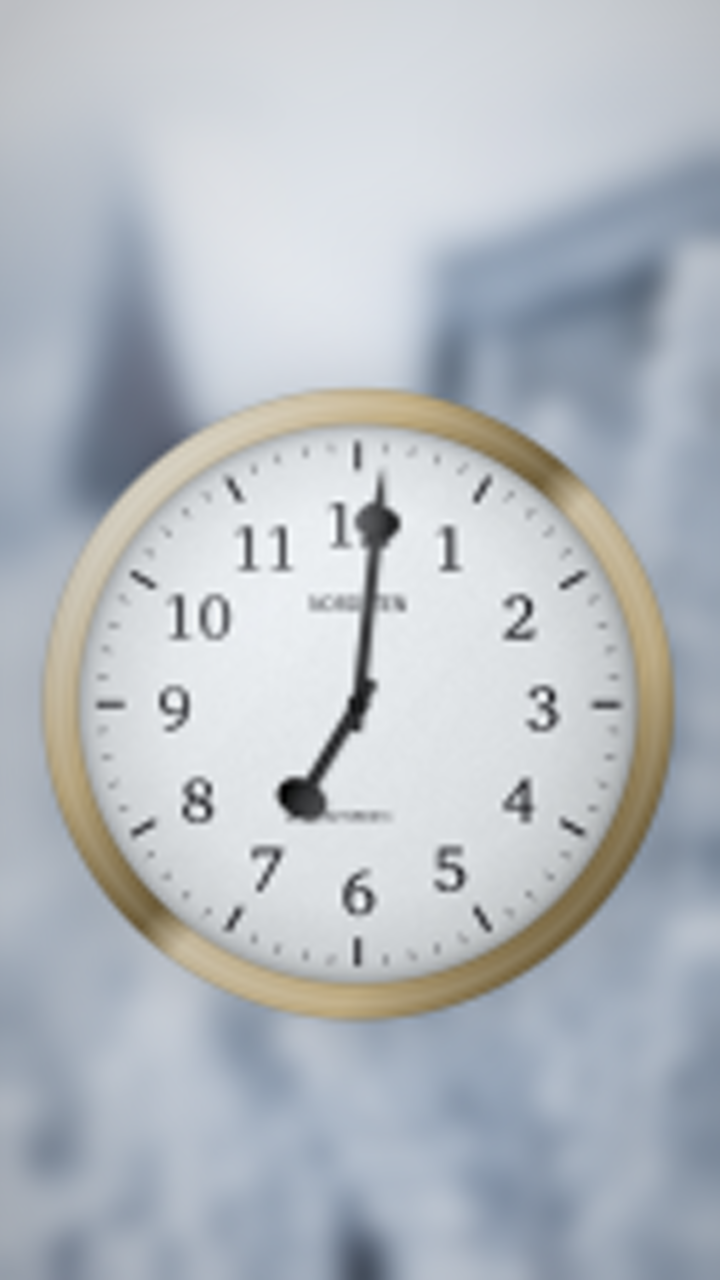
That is 7.01
